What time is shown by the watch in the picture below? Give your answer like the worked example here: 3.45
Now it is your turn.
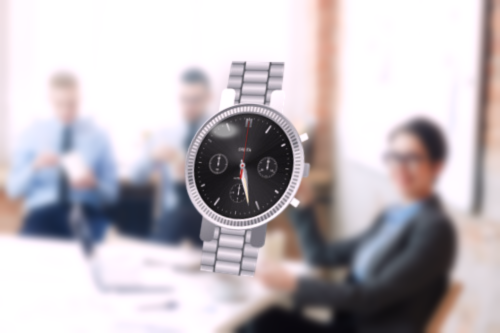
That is 5.27
